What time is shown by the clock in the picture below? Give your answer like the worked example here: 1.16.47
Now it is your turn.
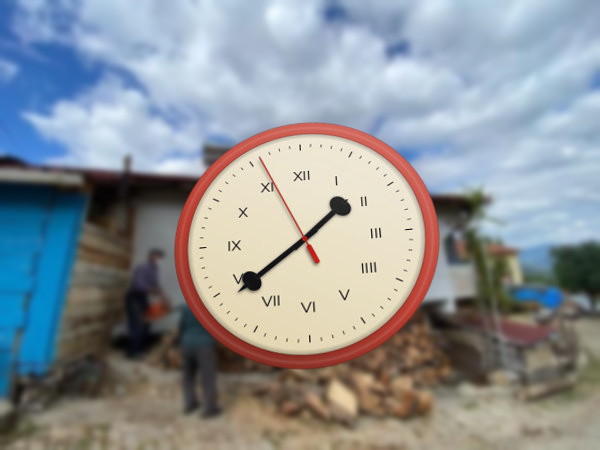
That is 1.38.56
